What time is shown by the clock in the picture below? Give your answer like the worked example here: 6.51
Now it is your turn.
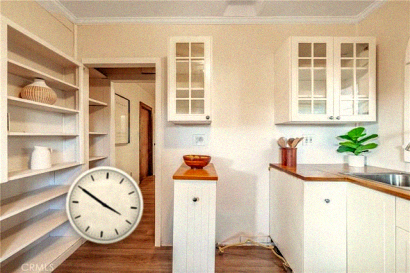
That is 3.50
